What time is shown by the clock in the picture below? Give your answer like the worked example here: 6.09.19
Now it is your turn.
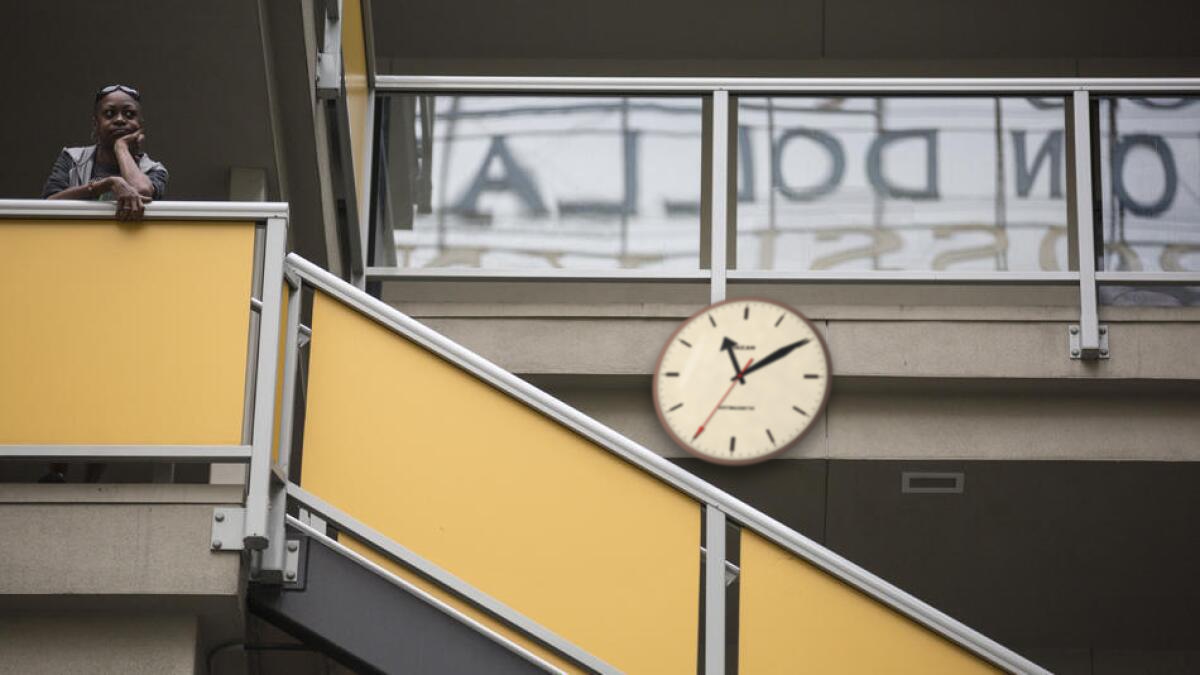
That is 11.09.35
